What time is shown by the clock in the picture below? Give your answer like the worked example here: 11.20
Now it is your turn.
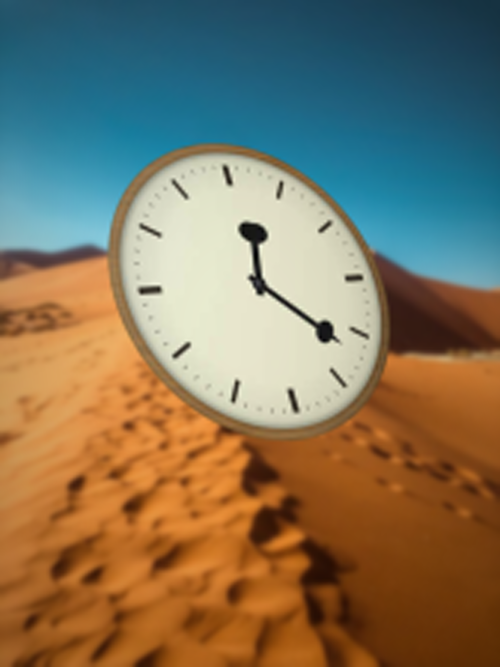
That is 12.22
